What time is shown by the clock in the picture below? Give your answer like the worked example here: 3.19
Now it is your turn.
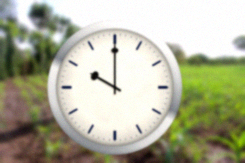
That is 10.00
